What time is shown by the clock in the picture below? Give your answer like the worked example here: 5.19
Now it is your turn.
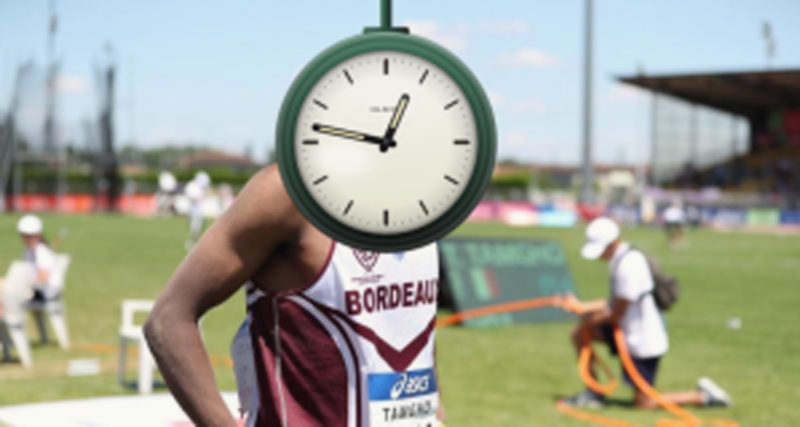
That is 12.47
